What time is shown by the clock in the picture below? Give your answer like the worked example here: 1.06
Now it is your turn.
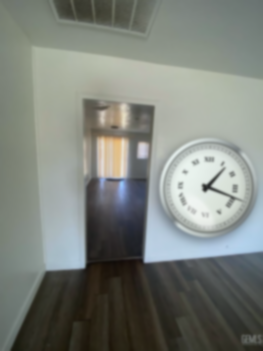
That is 1.18
